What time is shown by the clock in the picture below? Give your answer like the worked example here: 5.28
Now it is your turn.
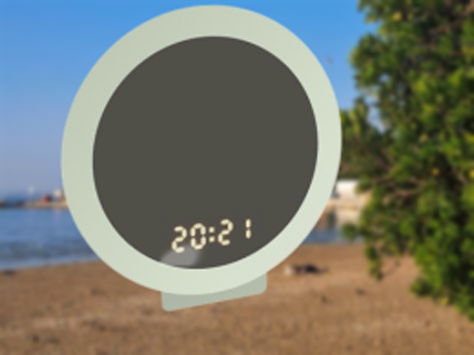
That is 20.21
